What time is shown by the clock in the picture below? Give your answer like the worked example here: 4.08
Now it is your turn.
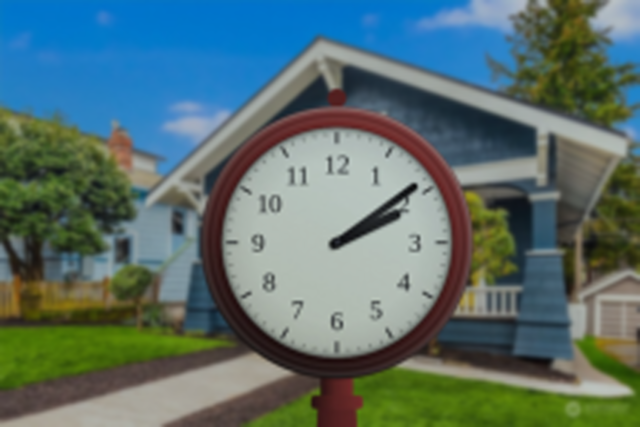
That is 2.09
